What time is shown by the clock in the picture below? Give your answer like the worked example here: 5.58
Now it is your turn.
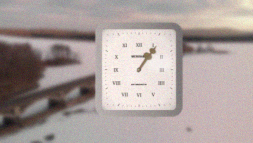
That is 1.06
